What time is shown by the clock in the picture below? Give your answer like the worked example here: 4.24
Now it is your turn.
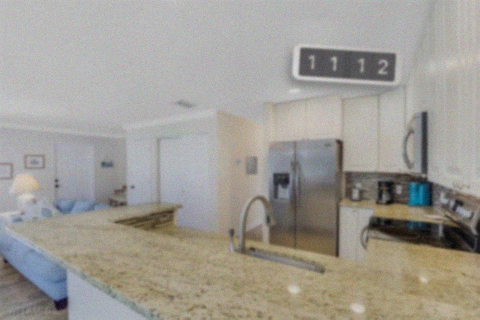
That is 11.12
